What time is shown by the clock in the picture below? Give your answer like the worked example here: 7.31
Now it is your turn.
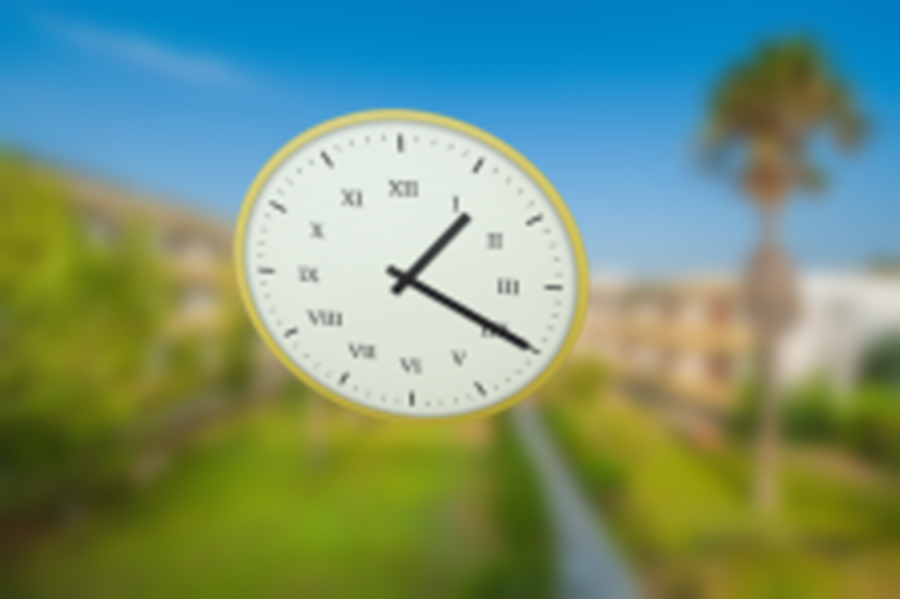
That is 1.20
